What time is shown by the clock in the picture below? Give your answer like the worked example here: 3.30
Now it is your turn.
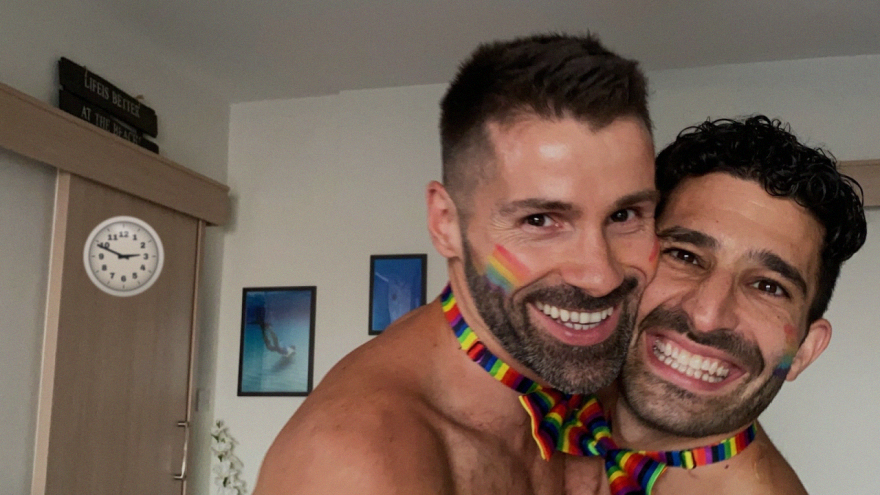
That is 2.49
